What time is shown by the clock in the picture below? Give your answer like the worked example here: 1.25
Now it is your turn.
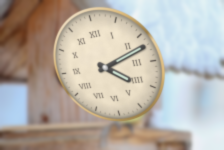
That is 4.12
